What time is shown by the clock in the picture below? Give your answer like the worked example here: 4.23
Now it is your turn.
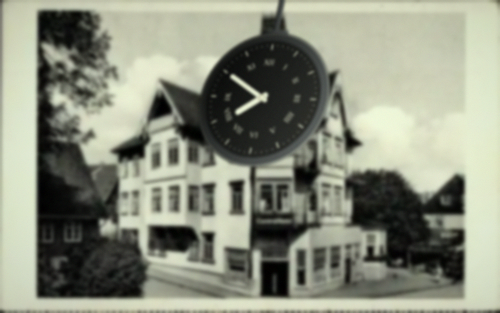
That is 7.50
